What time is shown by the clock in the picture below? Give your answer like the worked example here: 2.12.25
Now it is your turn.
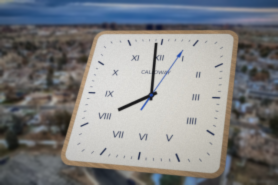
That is 7.59.04
